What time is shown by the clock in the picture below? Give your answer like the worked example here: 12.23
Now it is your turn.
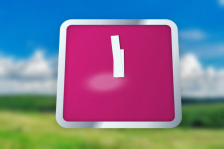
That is 11.59
